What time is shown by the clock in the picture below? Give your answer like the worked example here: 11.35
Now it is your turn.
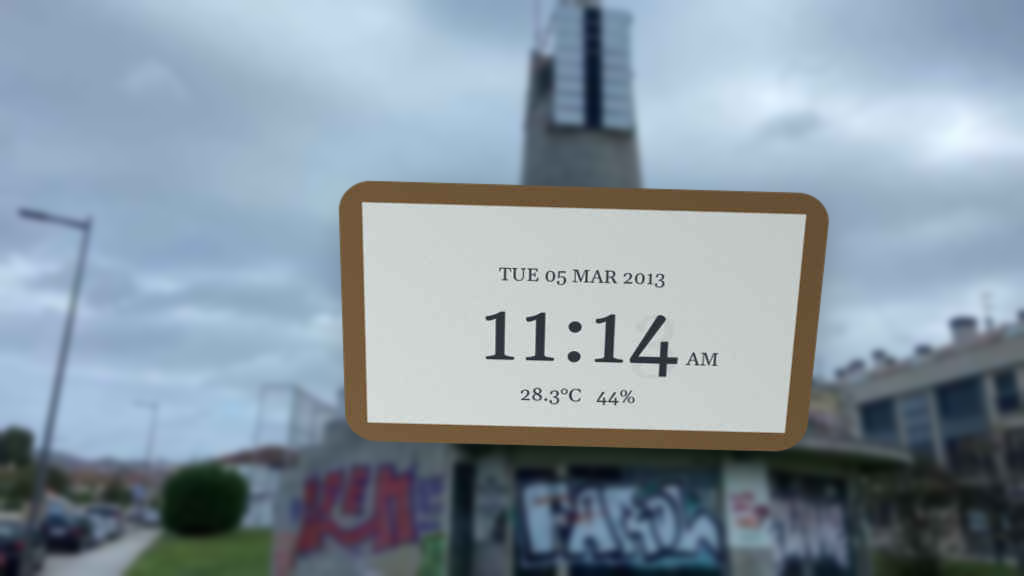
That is 11.14
